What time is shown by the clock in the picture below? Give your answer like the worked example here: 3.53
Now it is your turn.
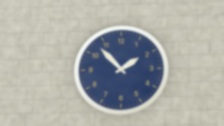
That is 1.53
